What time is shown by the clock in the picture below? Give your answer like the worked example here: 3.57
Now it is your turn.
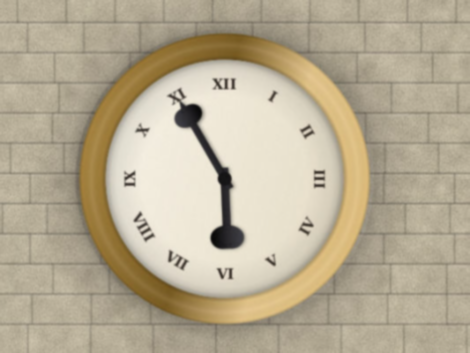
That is 5.55
